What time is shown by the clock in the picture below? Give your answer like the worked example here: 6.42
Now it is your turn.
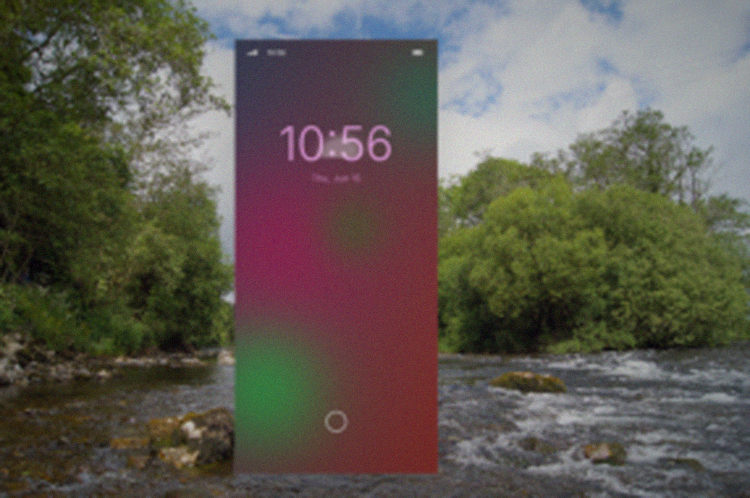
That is 10.56
